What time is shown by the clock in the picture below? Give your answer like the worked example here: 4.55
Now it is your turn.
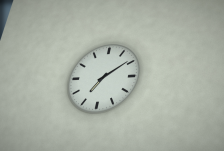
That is 7.09
